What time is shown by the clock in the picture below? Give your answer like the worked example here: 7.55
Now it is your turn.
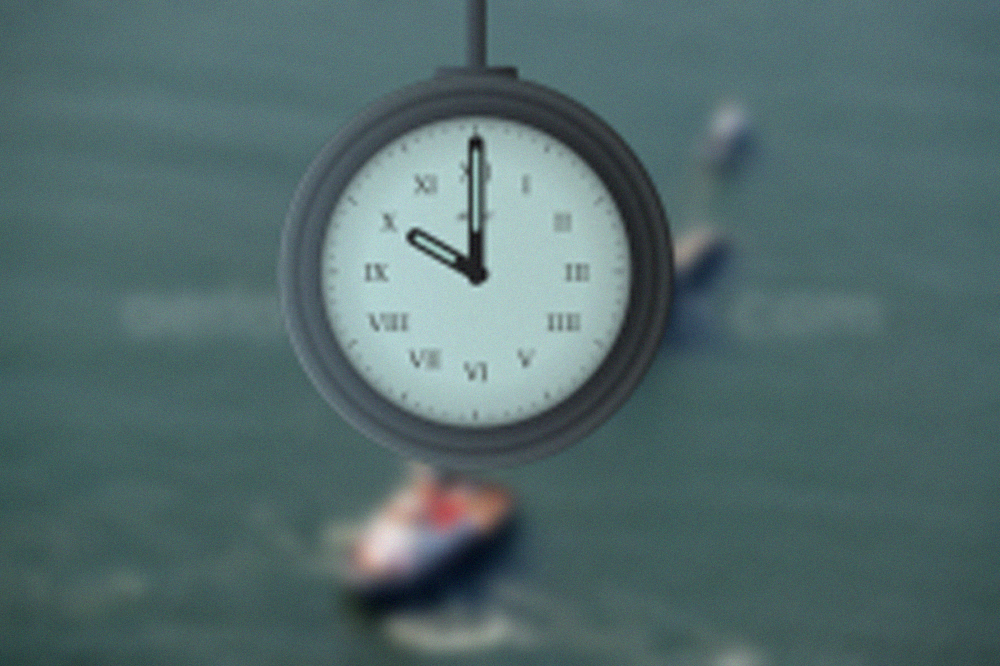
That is 10.00
